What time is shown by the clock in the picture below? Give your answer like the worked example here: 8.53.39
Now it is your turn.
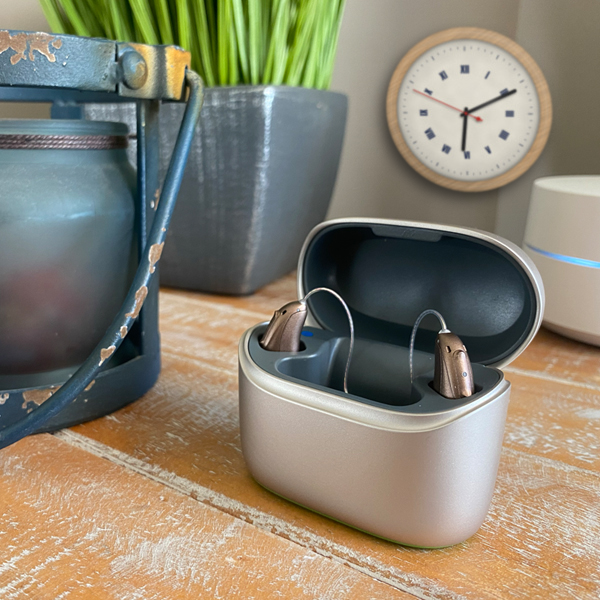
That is 6.10.49
